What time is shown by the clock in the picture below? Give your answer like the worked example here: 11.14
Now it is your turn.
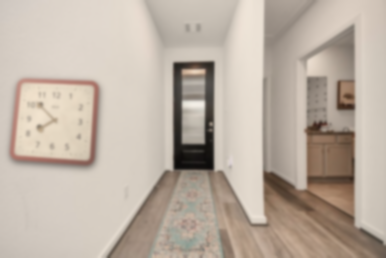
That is 7.52
